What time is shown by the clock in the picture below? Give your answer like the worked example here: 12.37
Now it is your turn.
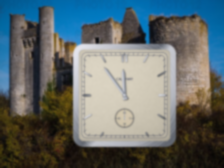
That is 11.54
